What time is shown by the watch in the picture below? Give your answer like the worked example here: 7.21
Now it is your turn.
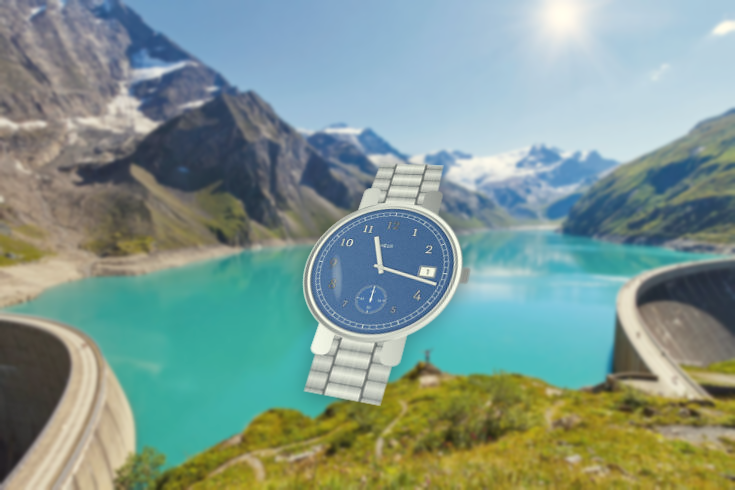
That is 11.17
